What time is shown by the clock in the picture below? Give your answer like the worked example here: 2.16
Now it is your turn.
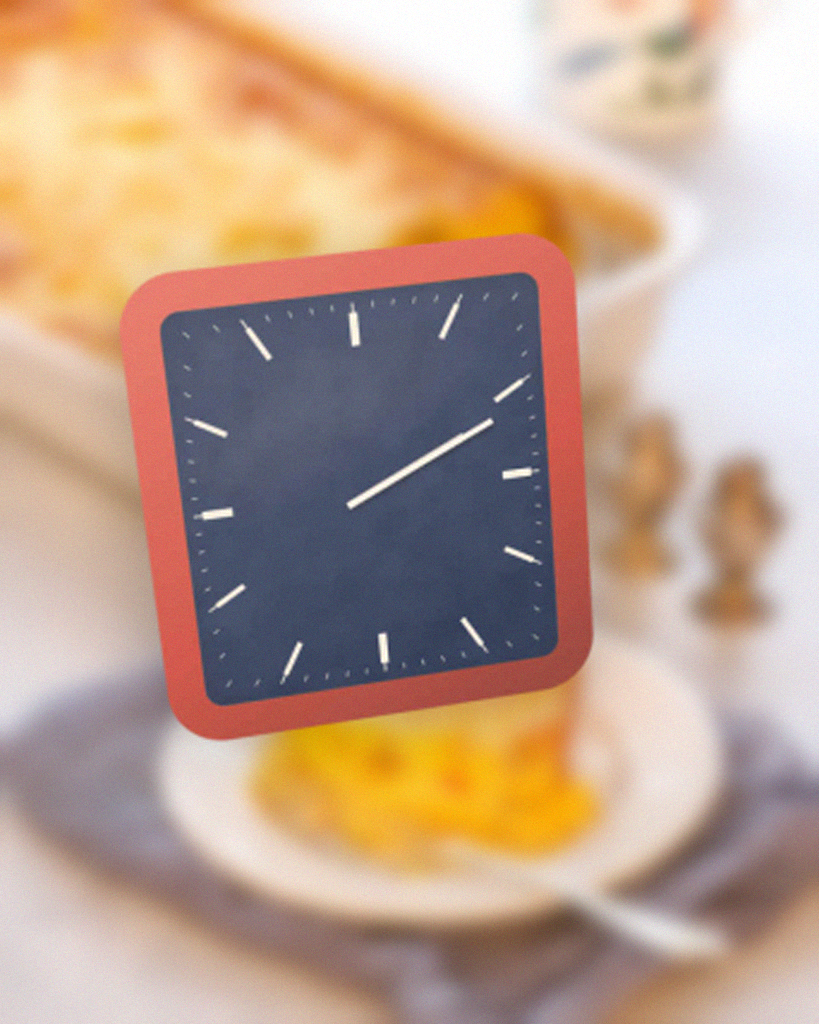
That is 2.11
